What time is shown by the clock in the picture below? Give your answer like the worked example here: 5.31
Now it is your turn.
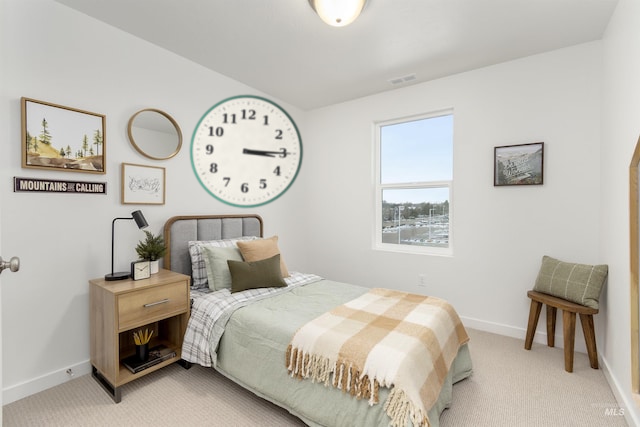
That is 3.15
